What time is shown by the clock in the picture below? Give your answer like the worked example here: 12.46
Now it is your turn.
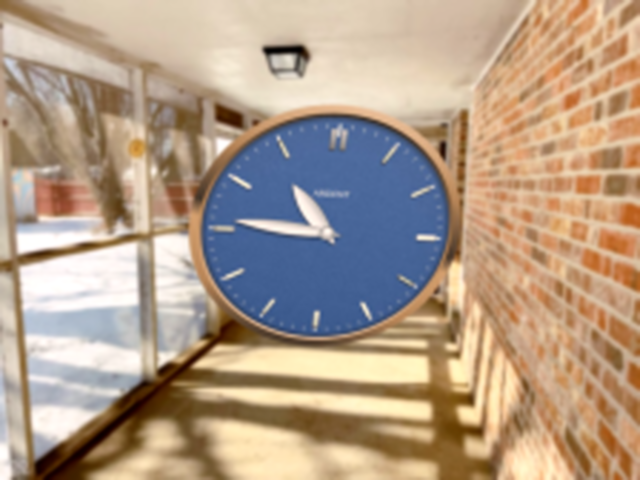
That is 10.46
